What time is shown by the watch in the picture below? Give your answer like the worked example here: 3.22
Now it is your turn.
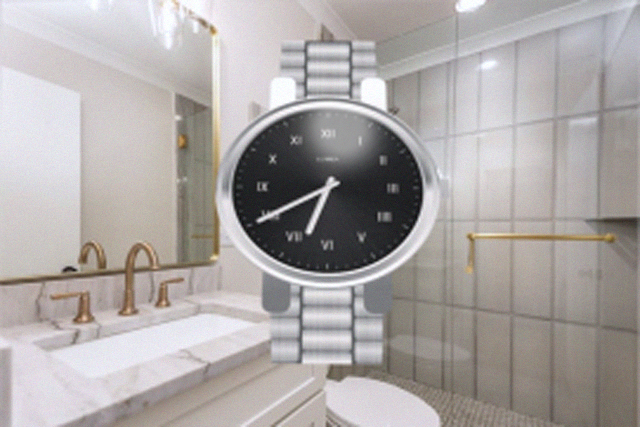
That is 6.40
